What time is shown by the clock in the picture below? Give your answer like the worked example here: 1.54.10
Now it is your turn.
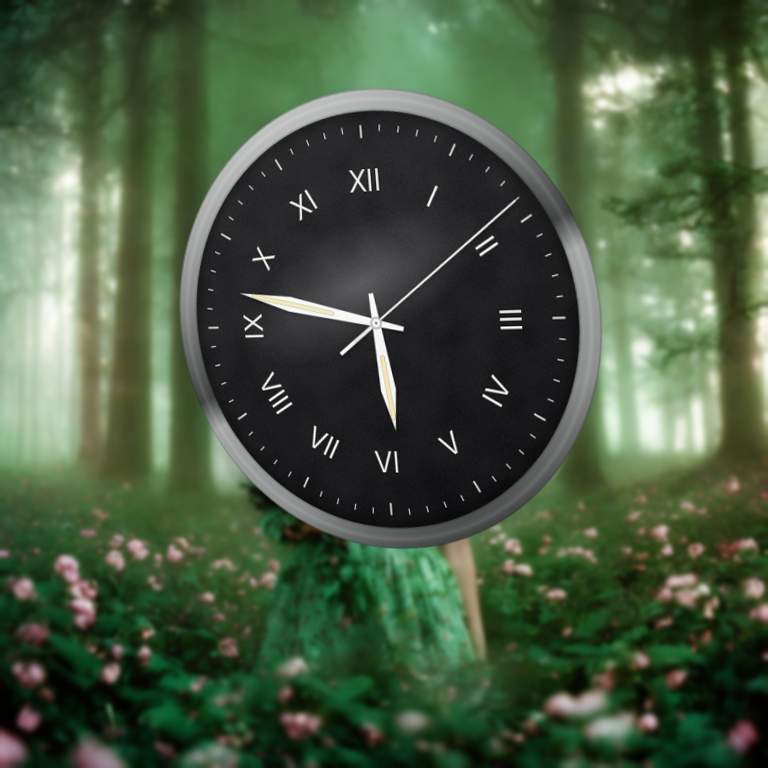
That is 5.47.09
